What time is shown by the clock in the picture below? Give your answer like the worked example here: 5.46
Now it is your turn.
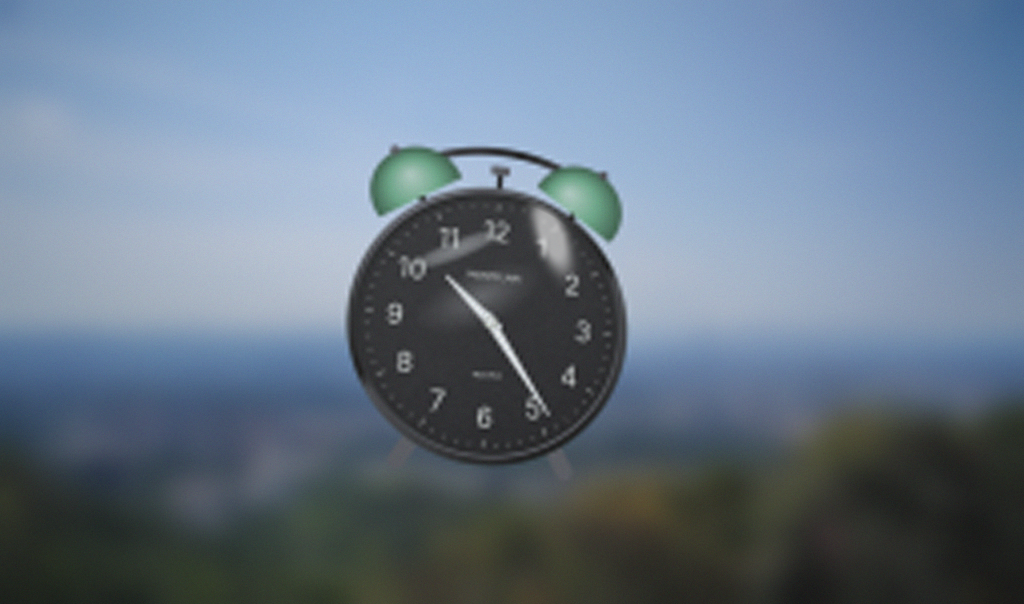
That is 10.24
